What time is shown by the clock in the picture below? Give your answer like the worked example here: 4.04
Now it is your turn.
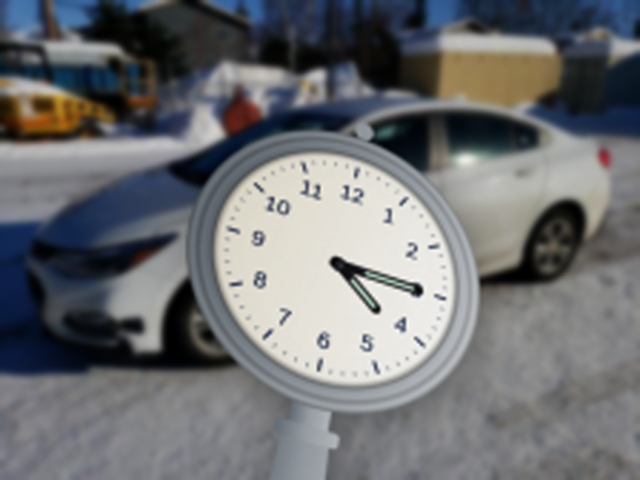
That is 4.15
